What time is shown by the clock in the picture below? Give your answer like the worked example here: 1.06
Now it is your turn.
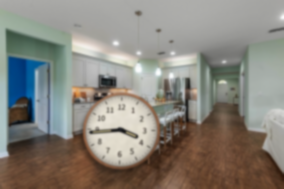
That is 3.44
